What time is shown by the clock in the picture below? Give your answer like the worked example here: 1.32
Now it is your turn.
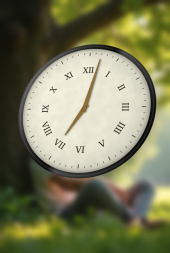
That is 7.02
